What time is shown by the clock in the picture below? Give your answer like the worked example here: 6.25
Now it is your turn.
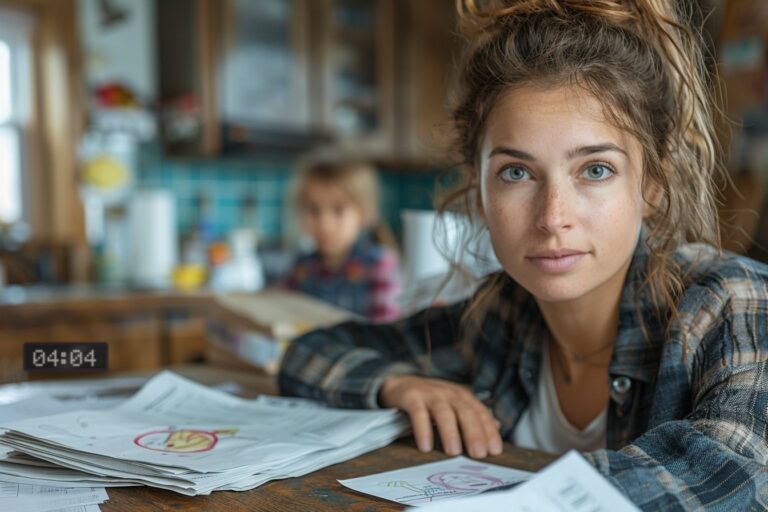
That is 4.04
